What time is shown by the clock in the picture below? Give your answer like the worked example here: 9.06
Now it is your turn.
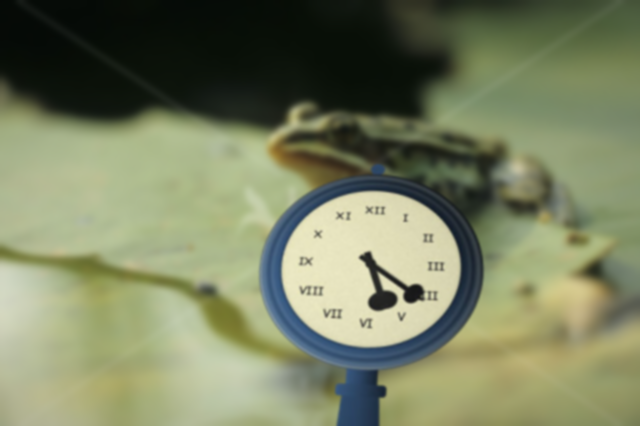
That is 5.21
